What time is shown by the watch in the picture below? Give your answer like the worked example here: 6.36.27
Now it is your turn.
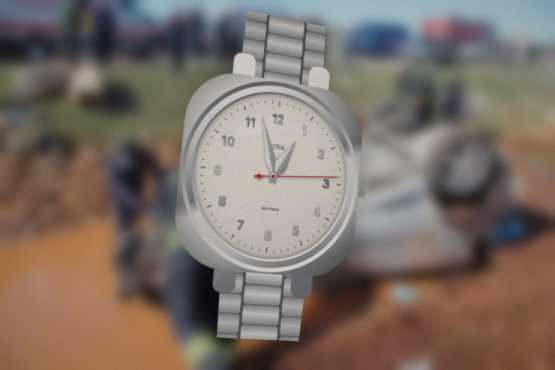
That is 12.57.14
